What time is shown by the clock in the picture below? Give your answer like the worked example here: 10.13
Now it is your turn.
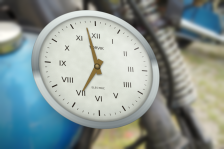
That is 6.58
